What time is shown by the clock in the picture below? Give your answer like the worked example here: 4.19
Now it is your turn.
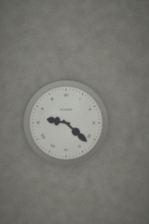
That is 9.22
